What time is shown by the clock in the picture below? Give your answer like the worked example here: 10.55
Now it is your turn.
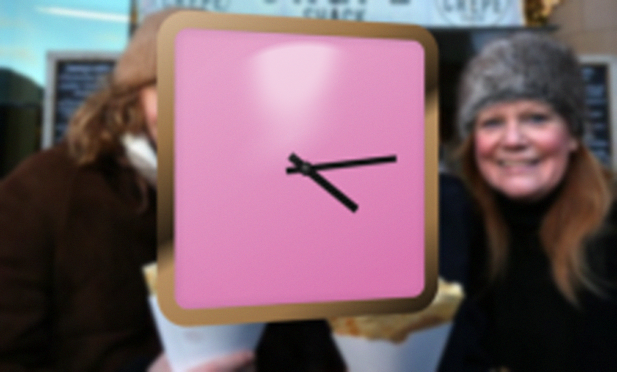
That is 4.14
